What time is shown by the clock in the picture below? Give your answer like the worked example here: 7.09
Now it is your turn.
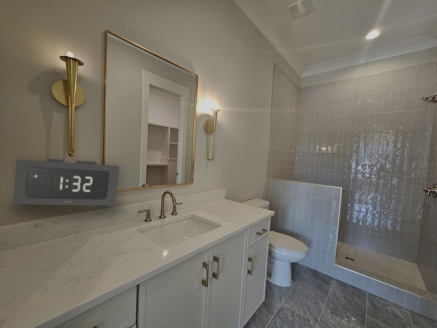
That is 1.32
